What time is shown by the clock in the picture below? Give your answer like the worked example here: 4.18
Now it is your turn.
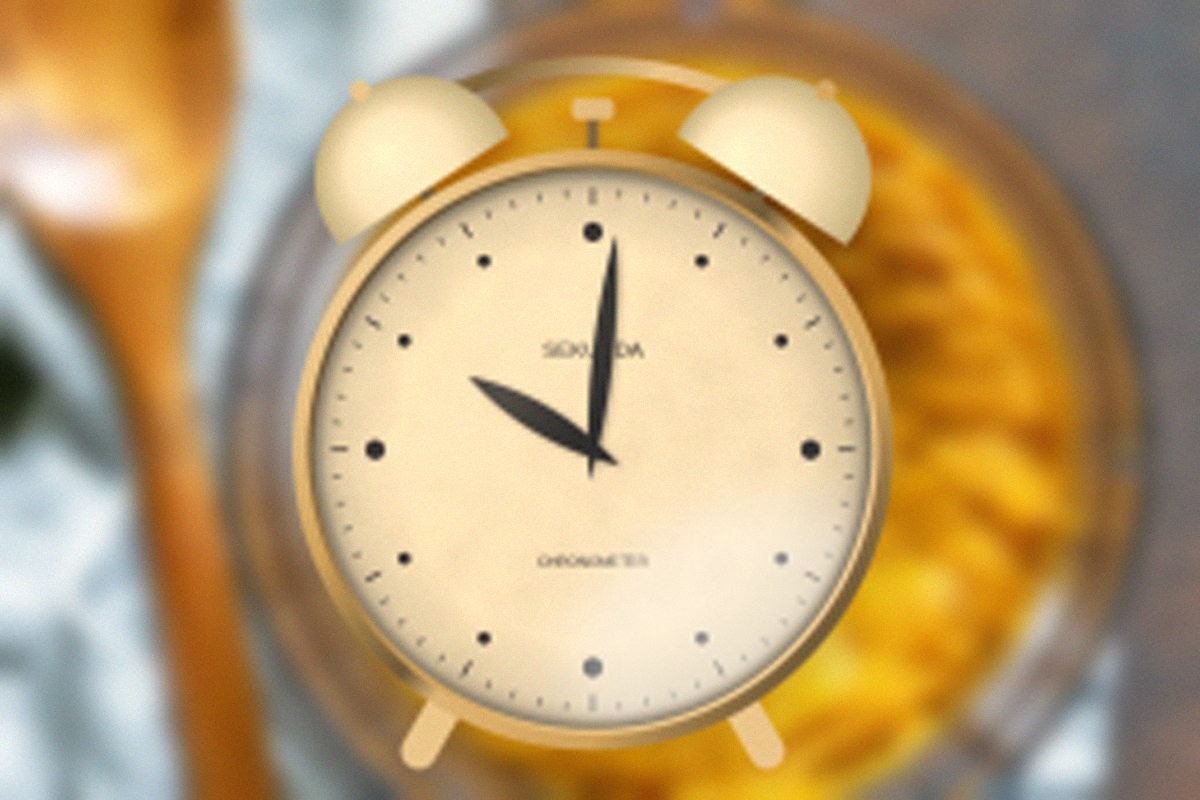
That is 10.01
